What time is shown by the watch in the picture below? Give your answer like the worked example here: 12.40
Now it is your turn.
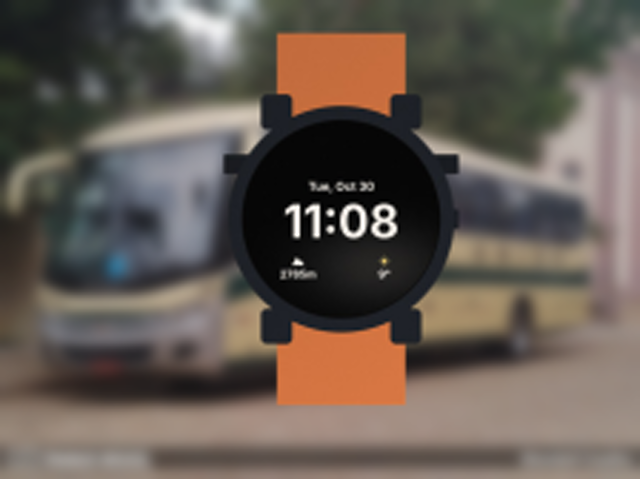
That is 11.08
